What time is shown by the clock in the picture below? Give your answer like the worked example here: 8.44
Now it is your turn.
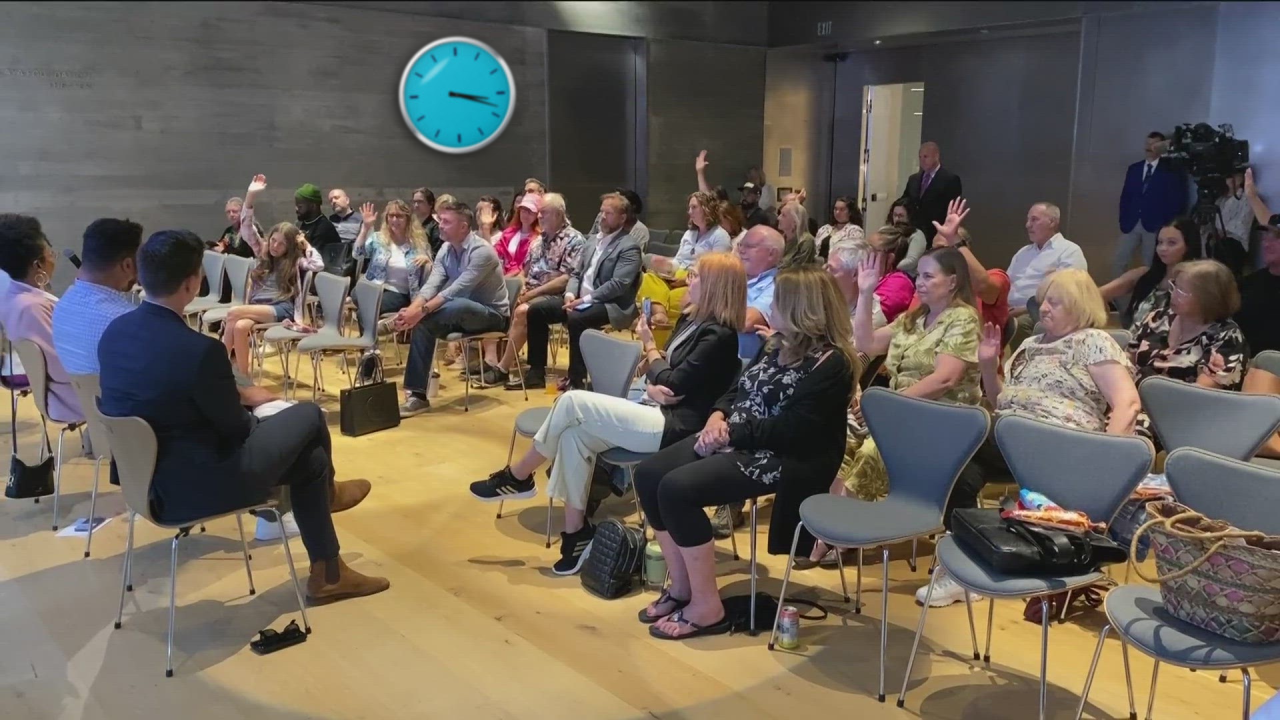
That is 3.18
